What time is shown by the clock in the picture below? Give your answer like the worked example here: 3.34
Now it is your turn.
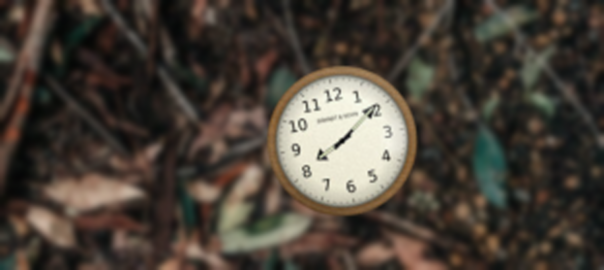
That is 8.09
